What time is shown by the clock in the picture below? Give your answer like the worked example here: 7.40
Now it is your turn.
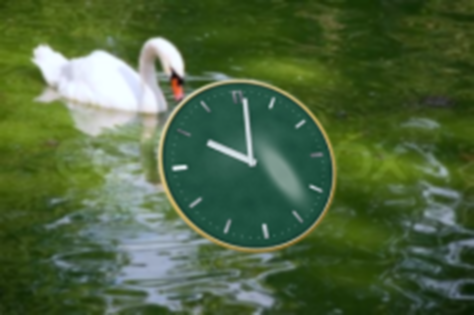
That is 10.01
